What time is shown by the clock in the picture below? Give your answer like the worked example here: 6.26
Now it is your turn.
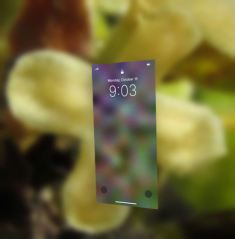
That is 9.03
